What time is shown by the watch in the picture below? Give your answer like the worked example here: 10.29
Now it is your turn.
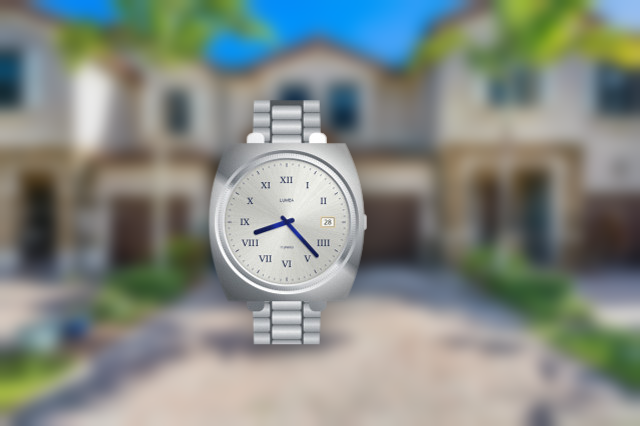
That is 8.23
